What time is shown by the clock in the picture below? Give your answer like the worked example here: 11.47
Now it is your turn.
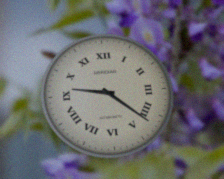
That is 9.22
